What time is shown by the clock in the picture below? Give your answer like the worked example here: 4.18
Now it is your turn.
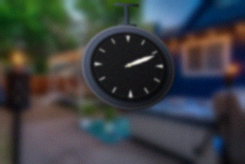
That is 2.11
